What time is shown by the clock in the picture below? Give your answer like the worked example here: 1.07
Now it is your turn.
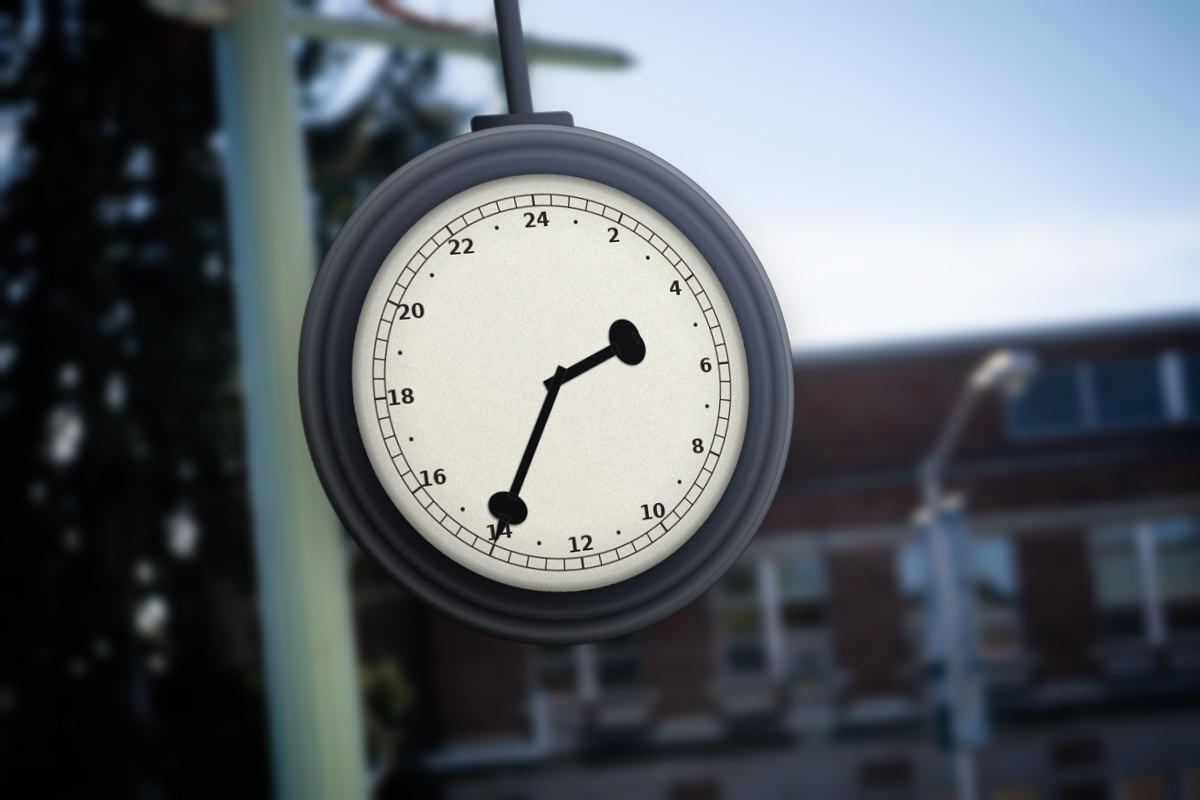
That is 4.35
